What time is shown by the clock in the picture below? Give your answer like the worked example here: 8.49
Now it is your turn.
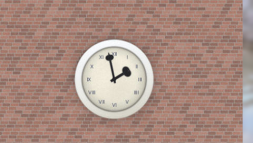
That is 1.58
